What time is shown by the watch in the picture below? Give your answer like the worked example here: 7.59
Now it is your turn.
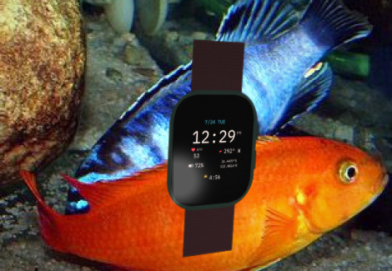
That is 12.29
